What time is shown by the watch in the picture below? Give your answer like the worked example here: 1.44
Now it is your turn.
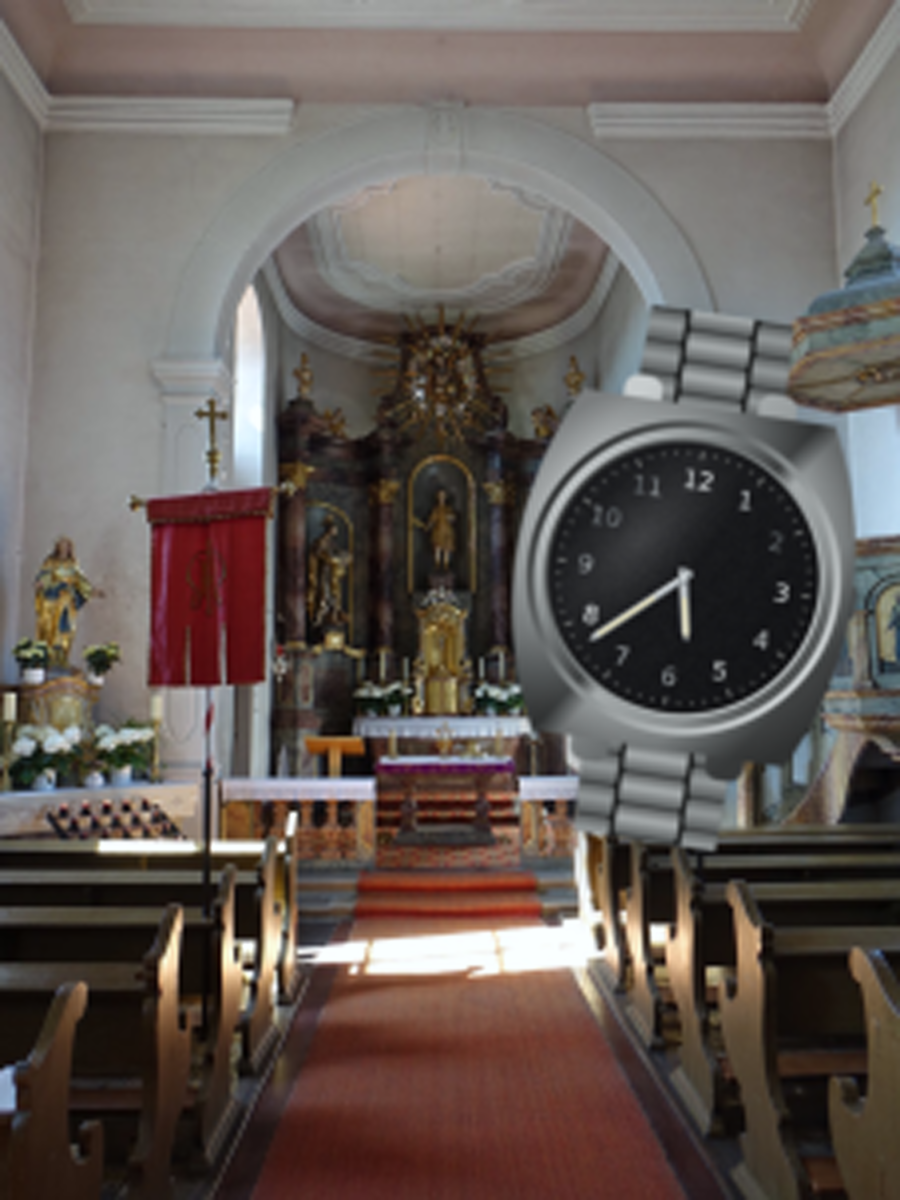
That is 5.38
